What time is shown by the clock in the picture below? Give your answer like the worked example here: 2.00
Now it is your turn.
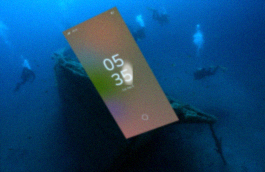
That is 5.35
